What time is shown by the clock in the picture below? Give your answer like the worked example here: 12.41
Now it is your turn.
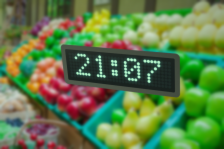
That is 21.07
